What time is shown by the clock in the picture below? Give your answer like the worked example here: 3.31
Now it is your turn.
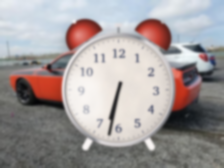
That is 6.32
